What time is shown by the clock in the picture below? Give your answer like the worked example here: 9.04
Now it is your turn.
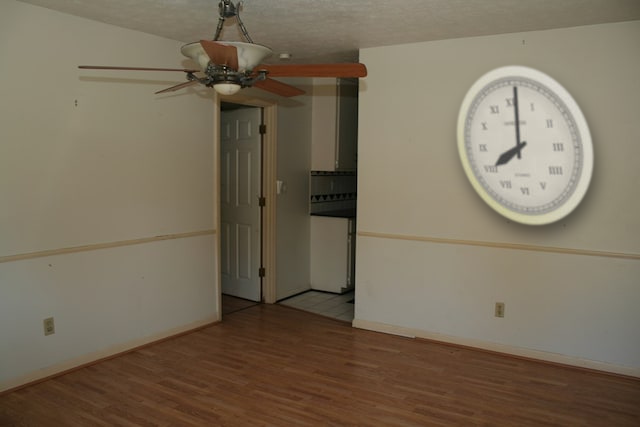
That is 8.01
